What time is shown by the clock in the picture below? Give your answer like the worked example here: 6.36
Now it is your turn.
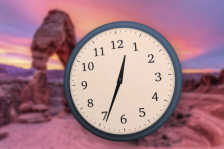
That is 12.34
